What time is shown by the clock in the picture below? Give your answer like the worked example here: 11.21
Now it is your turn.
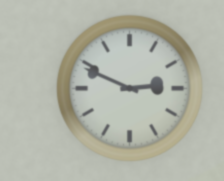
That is 2.49
